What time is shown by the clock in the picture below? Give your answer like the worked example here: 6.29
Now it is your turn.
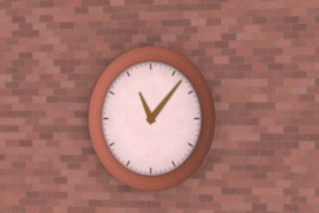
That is 11.07
